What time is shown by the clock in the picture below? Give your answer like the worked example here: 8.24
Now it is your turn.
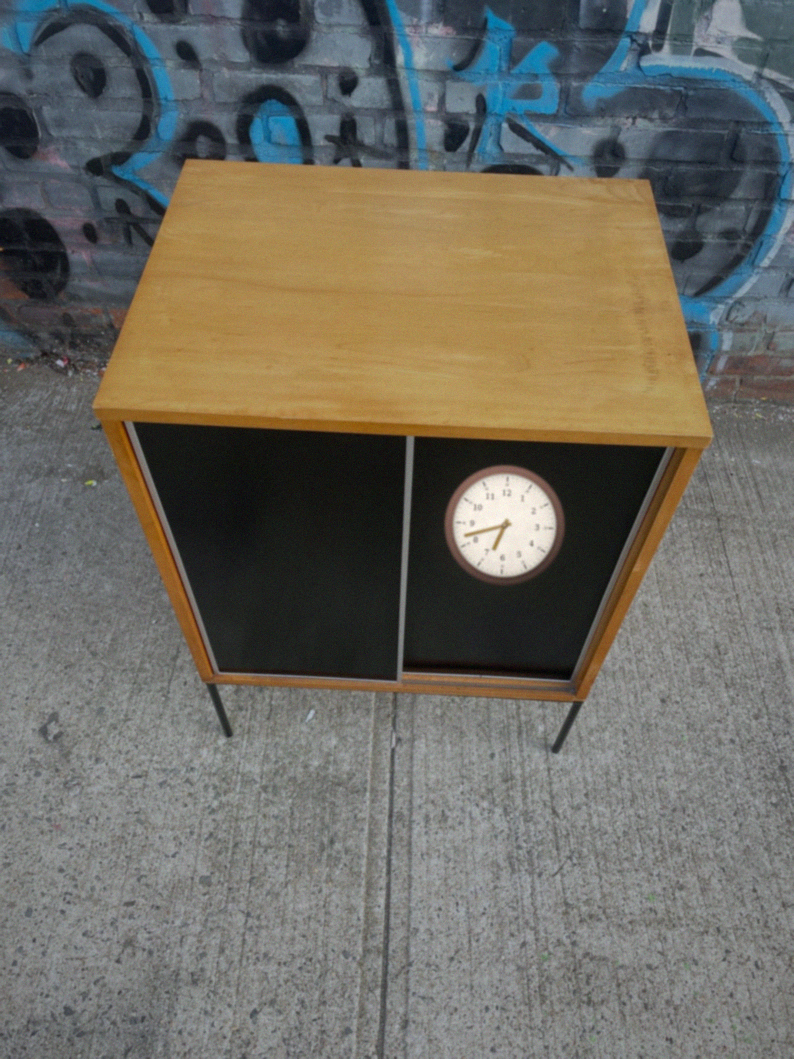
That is 6.42
